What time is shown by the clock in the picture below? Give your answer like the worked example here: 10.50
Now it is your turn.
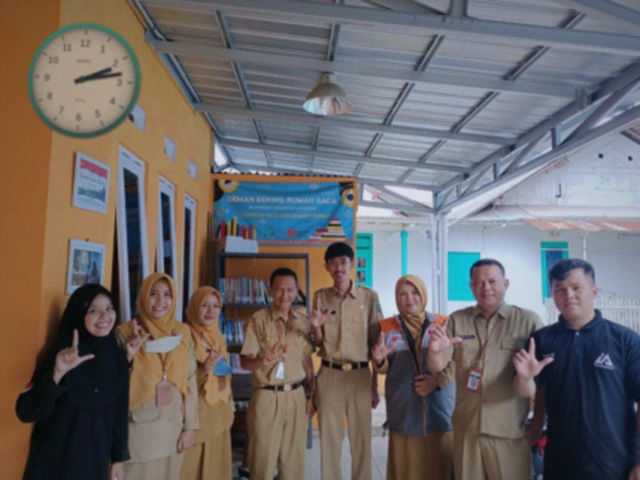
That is 2.13
